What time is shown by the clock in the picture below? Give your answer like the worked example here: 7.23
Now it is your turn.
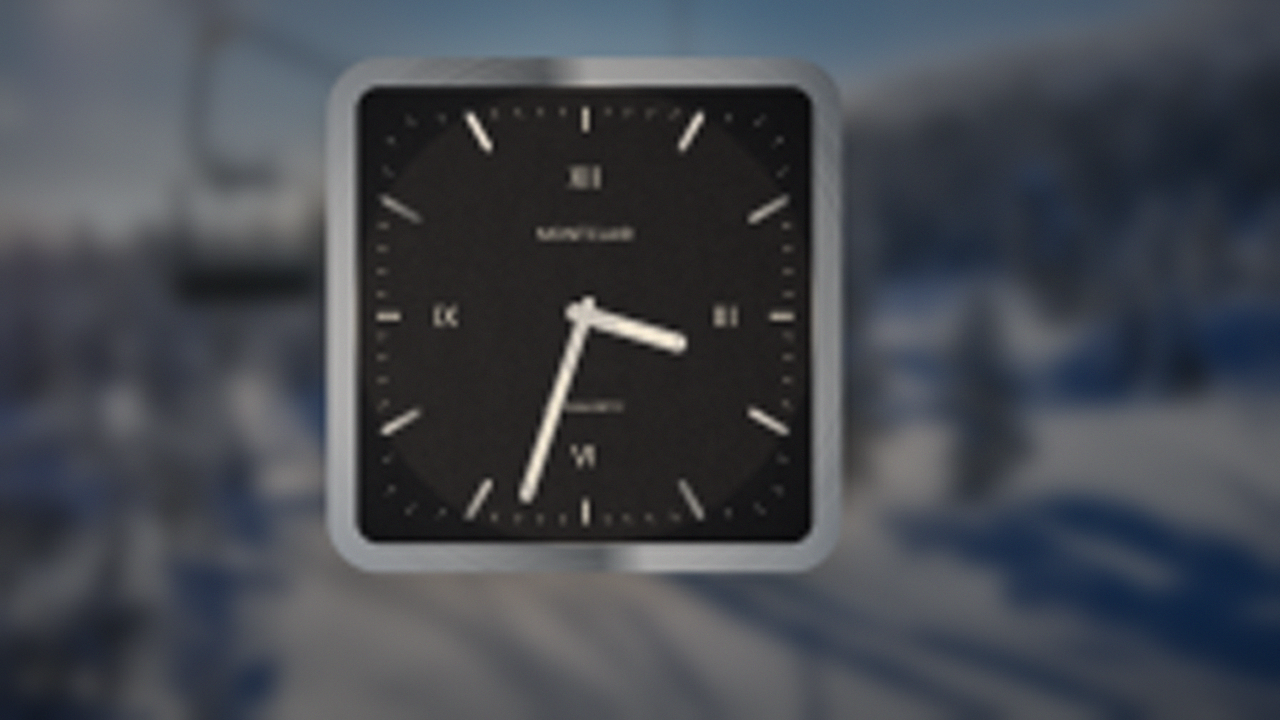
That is 3.33
